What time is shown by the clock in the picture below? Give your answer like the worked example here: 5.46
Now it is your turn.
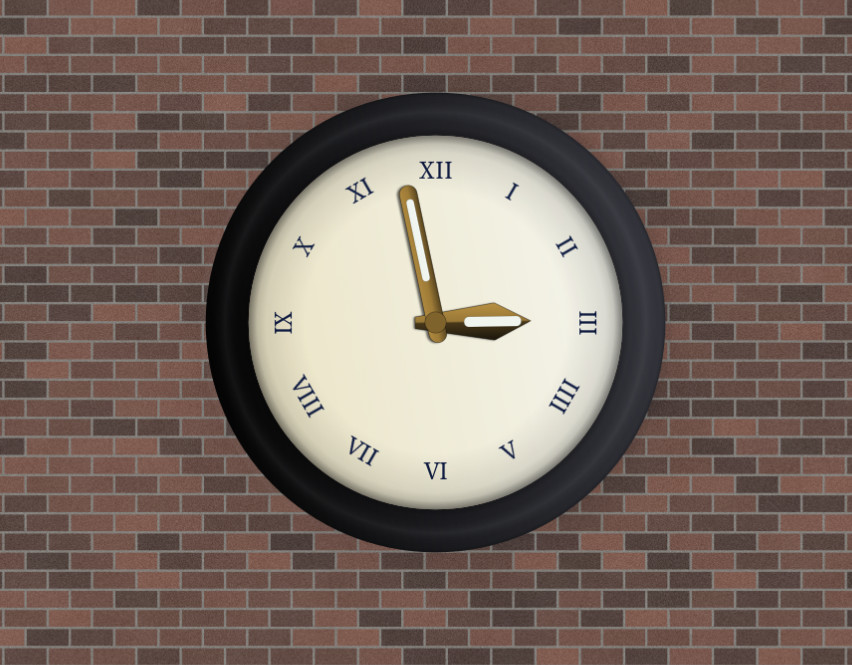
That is 2.58
